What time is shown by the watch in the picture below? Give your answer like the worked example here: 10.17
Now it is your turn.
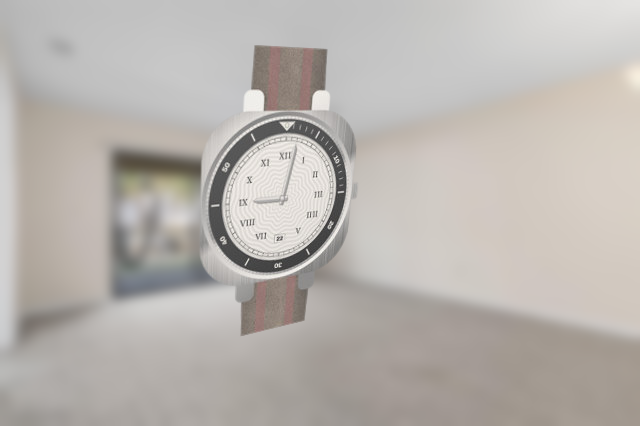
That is 9.02
